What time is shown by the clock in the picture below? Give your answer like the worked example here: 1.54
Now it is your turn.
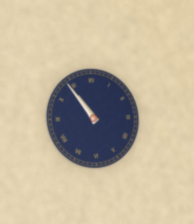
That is 10.54
